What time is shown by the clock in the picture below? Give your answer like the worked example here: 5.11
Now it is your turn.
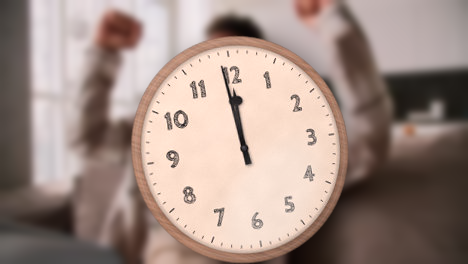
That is 11.59
